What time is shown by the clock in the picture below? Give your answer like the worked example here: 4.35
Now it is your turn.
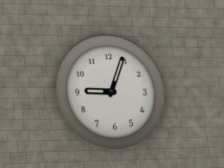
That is 9.04
